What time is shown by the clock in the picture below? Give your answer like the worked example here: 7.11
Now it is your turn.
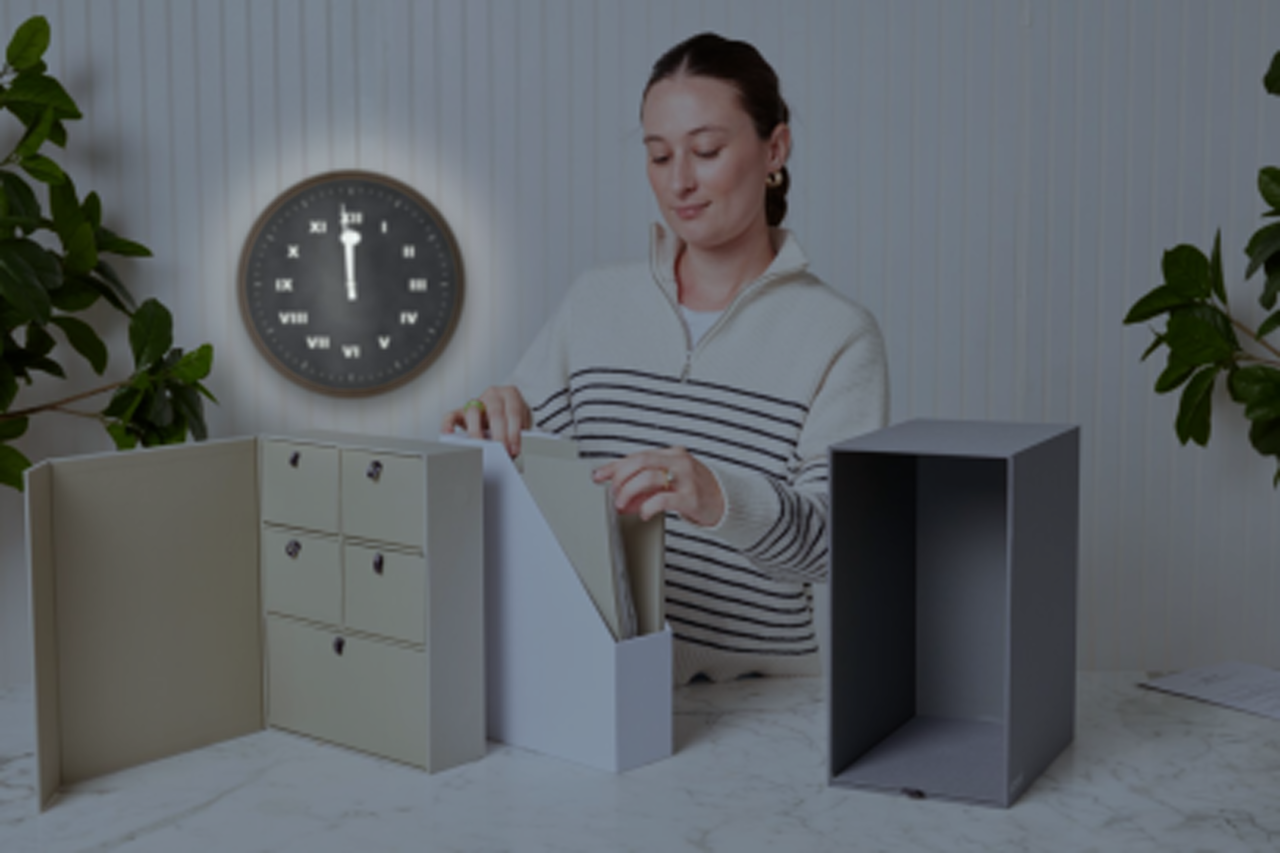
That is 11.59
